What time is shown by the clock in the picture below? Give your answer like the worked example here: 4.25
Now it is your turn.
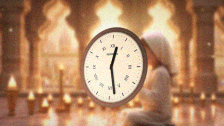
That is 12.28
